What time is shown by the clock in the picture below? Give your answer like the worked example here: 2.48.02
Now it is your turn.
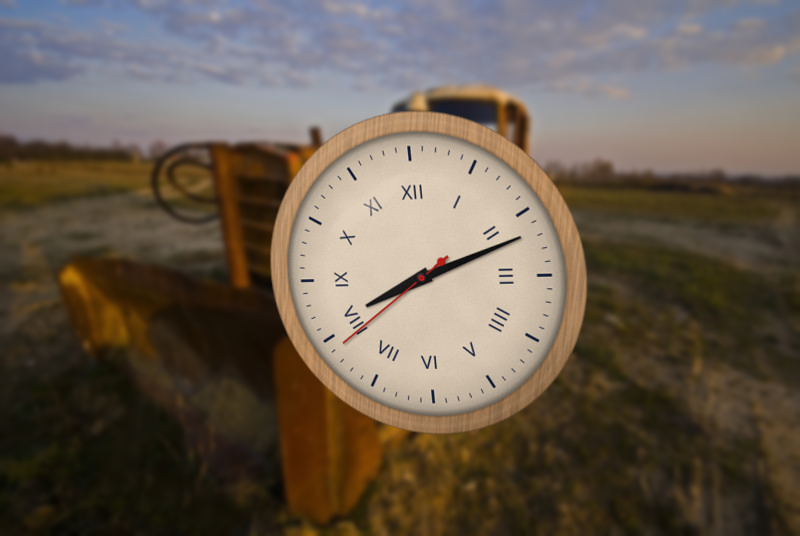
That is 8.11.39
